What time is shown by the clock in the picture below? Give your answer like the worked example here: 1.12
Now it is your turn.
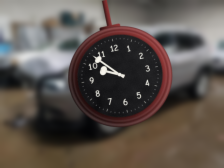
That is 9.53
